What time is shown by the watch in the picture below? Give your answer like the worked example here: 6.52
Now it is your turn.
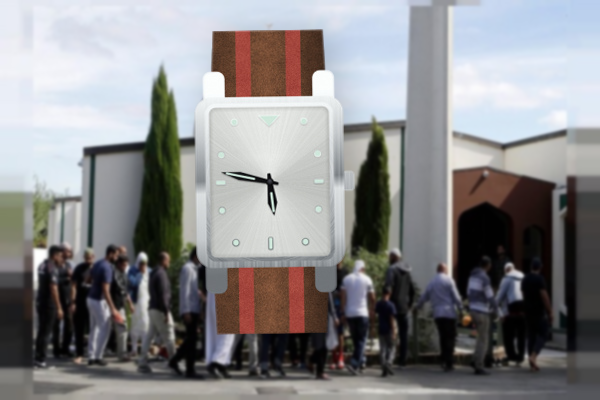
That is 5.47
